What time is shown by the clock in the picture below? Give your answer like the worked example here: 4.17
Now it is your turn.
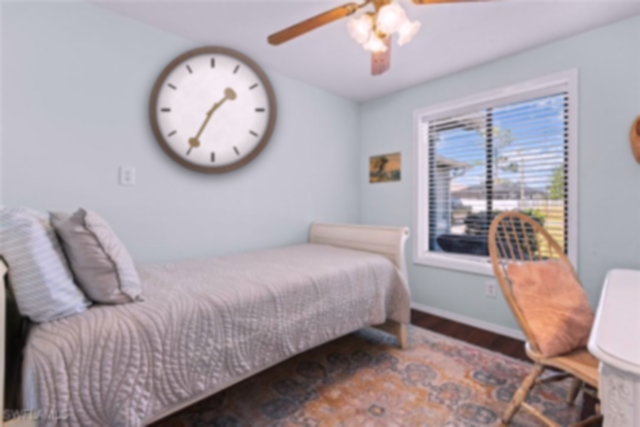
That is 1.35
